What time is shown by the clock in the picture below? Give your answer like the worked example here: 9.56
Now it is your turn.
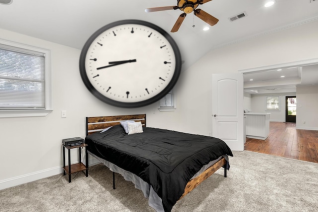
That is 8.42
